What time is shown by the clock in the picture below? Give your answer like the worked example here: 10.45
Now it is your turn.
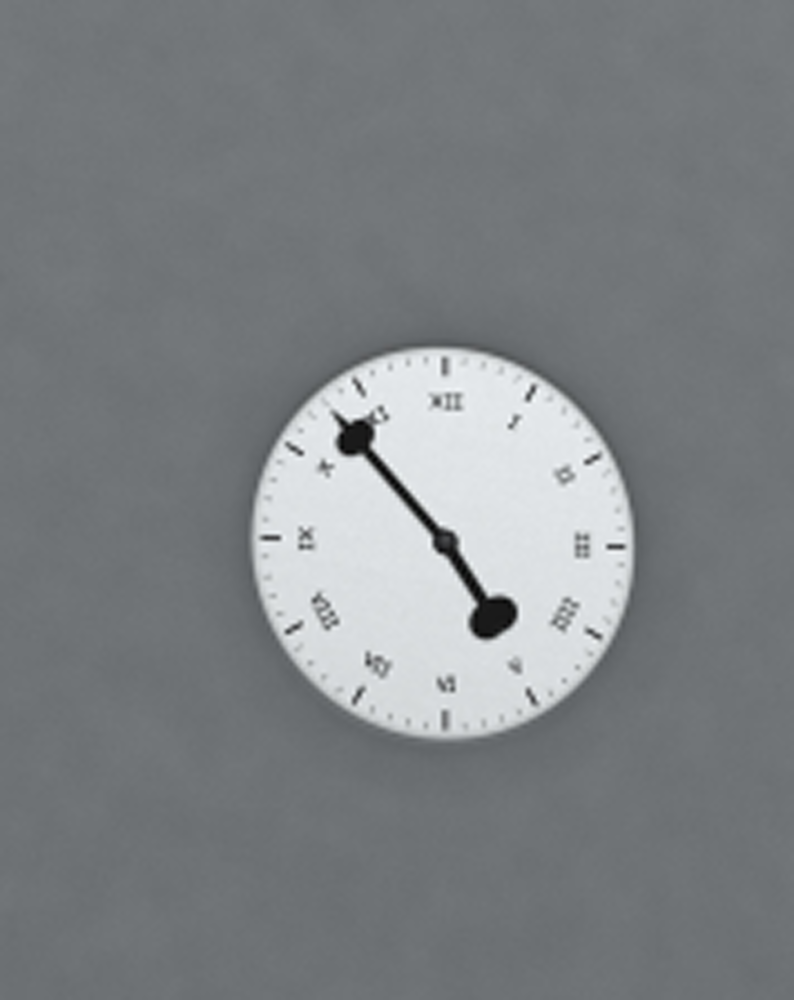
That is 4.53
